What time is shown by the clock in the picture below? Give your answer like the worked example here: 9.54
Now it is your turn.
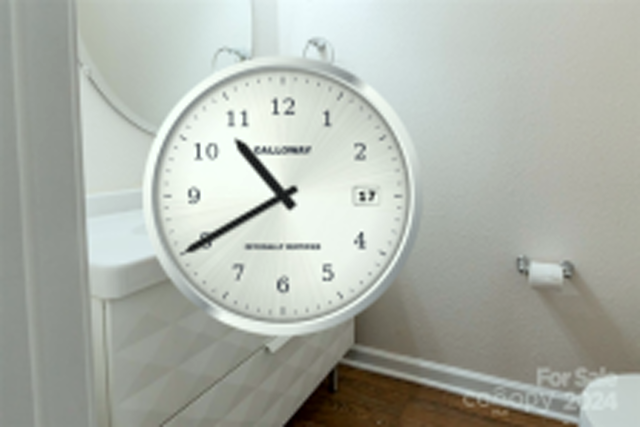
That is 10.40
